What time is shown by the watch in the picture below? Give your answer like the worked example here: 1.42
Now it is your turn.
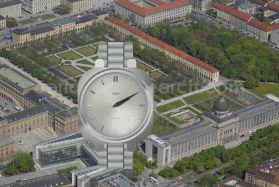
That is 2.10
